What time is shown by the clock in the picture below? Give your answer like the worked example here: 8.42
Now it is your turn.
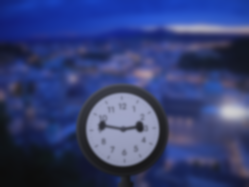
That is 2.47
